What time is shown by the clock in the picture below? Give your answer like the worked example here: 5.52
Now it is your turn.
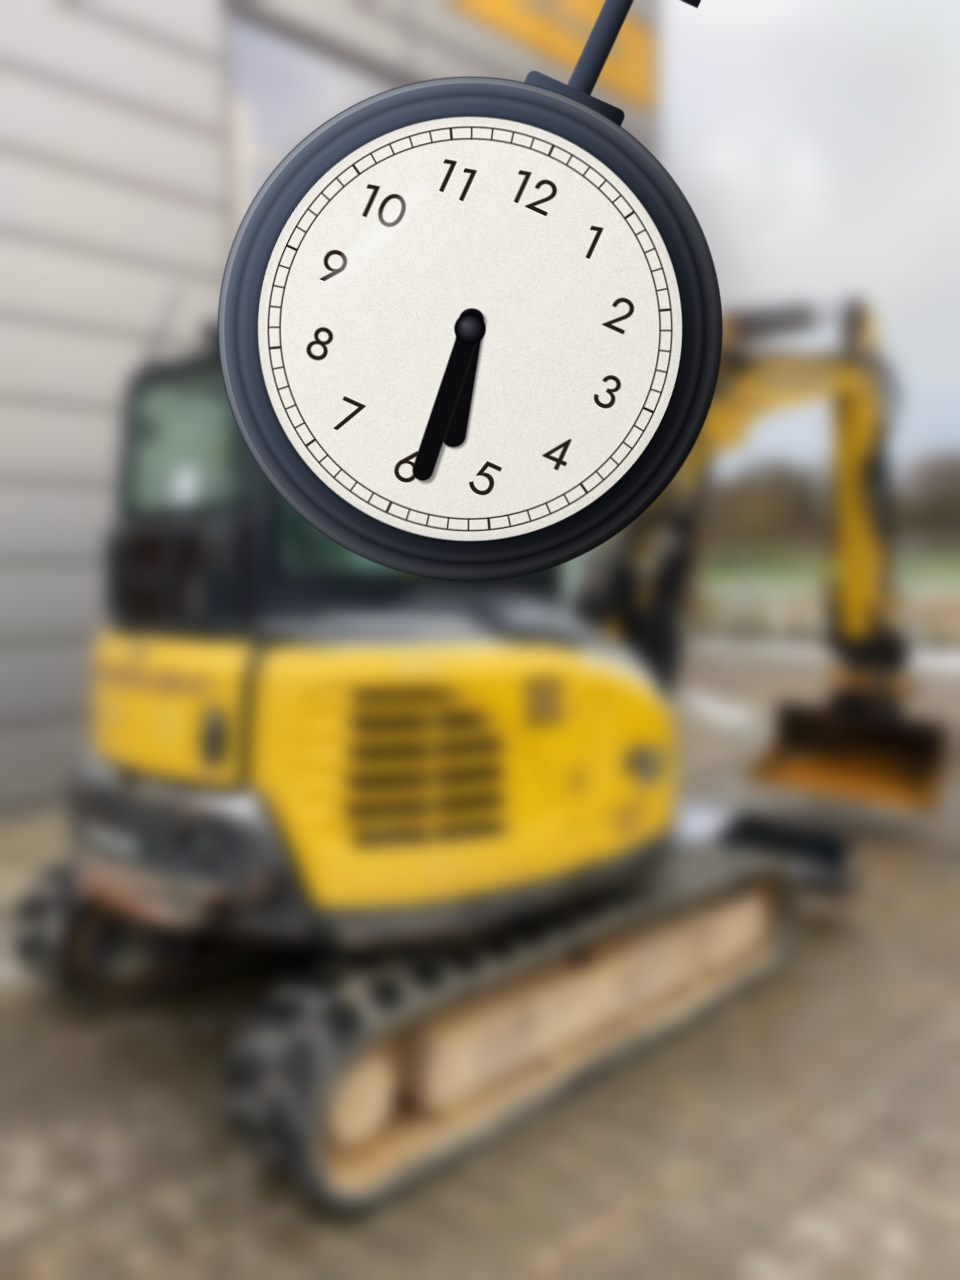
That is 5.29
